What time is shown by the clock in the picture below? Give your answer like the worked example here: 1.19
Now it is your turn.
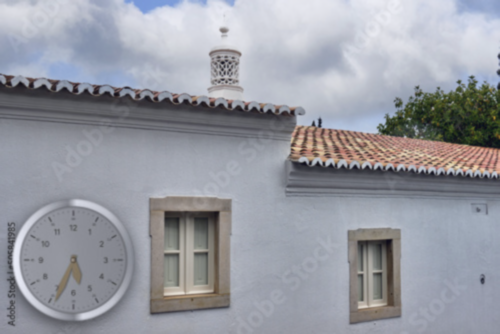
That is 5.34
